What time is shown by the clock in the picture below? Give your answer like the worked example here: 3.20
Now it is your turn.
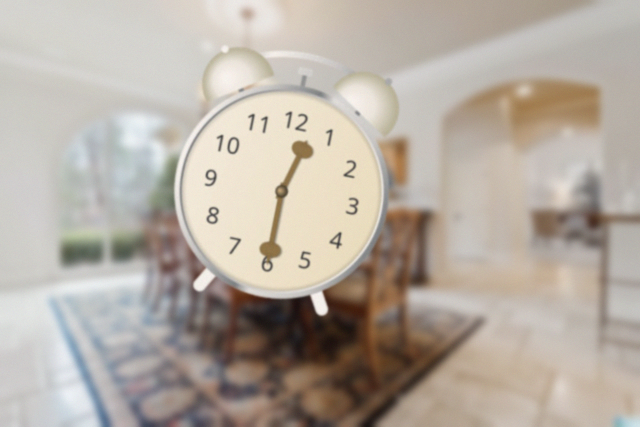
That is 12.30
